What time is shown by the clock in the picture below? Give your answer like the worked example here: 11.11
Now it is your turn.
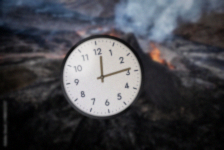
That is 12.14
